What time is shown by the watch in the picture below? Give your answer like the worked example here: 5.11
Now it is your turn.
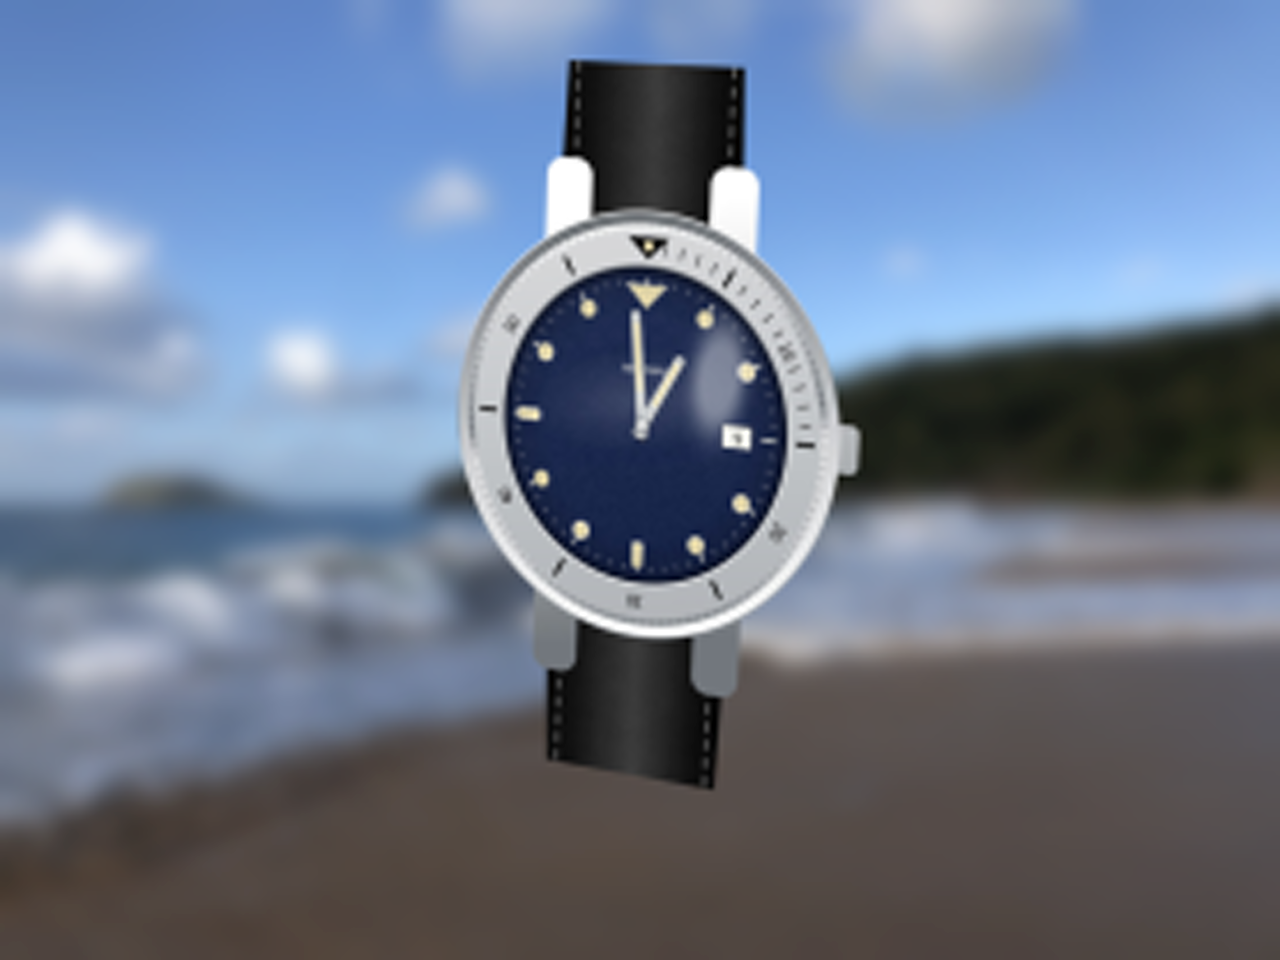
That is 12.59
